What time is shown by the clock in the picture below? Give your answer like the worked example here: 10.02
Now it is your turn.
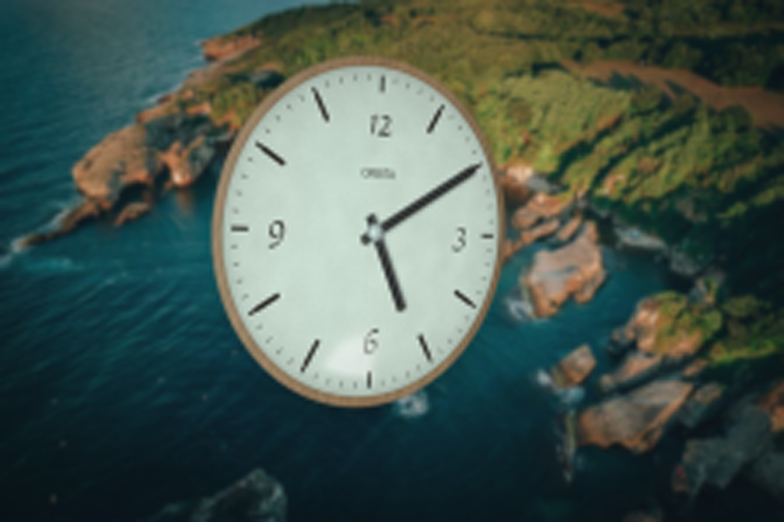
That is 5.10
